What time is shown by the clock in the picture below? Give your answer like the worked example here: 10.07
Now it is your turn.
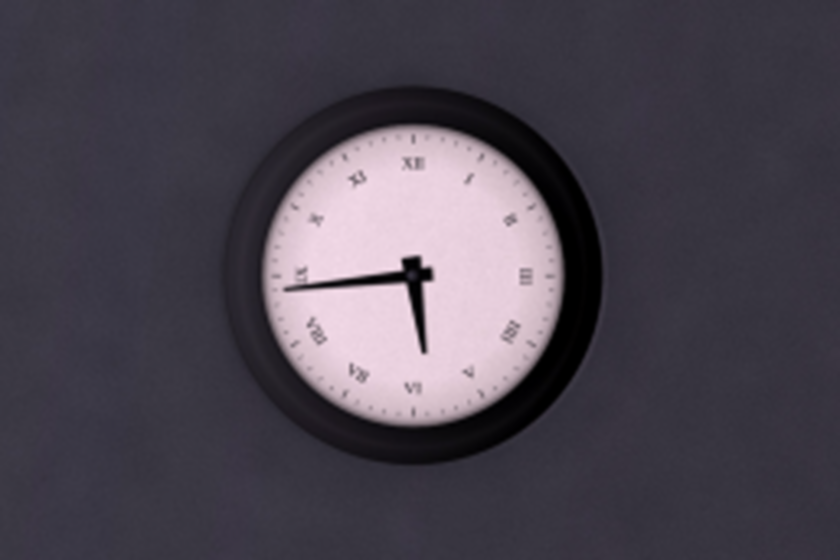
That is 5.44
